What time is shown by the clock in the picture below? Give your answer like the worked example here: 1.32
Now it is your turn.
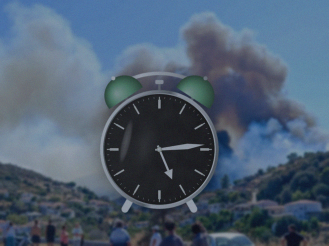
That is 5.14
